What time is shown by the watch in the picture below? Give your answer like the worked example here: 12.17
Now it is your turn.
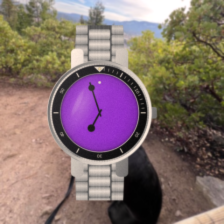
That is 6.57
